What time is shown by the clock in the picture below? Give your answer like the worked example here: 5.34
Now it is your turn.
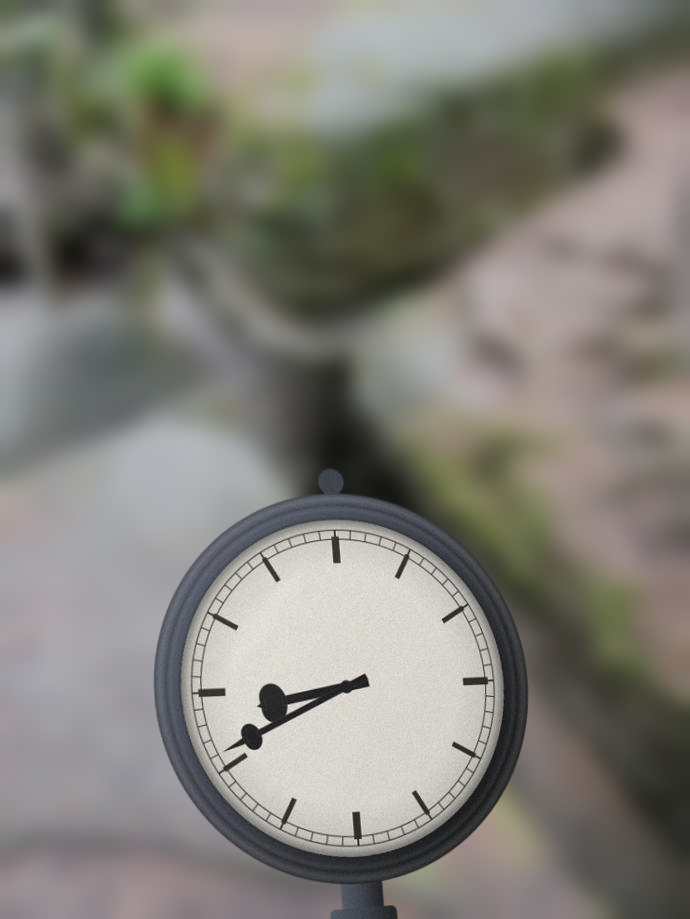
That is 8.41
